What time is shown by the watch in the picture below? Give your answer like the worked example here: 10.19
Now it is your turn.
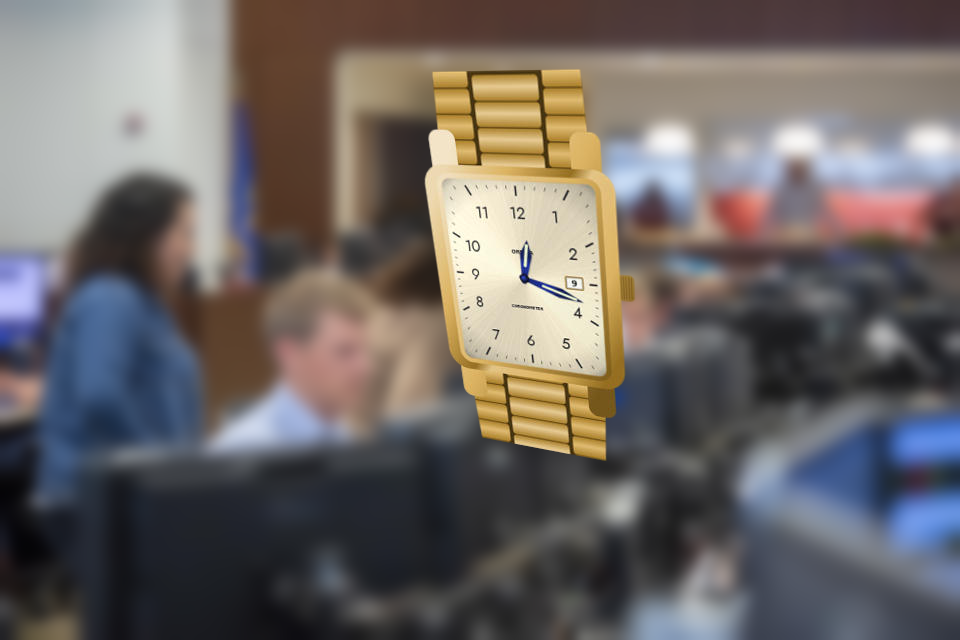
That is 12.18
